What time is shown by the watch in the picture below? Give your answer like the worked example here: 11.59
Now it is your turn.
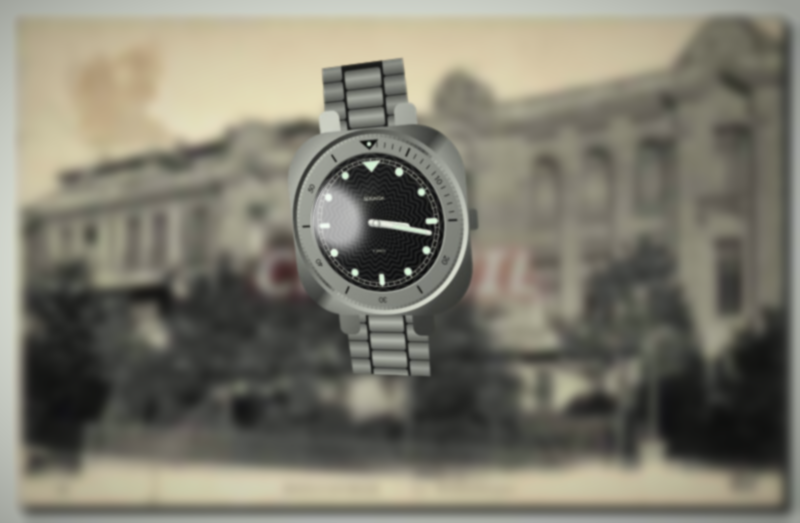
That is 3.17
